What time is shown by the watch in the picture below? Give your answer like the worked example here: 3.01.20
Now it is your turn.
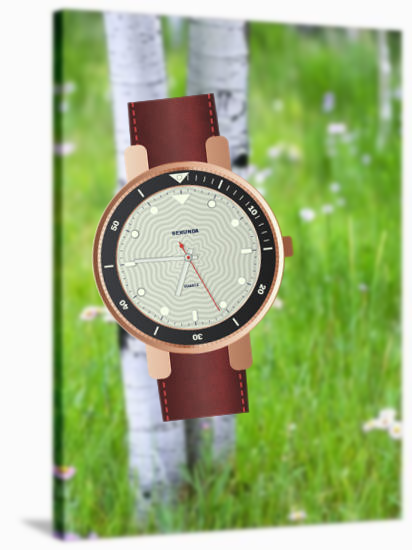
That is 6.45.26
